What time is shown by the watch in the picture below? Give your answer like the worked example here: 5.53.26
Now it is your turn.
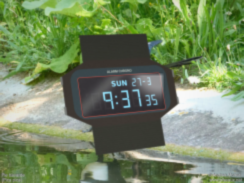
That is 9.37.35
